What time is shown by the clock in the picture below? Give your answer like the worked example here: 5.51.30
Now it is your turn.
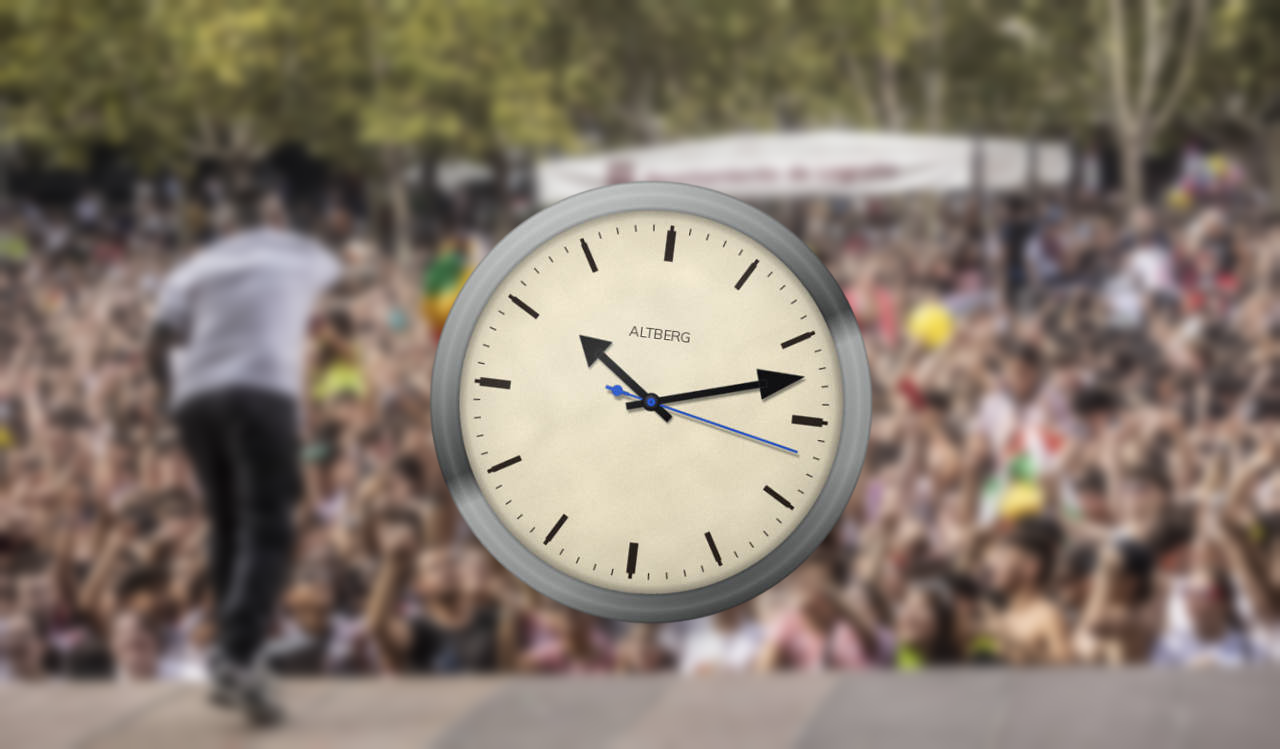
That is 10.12.17
